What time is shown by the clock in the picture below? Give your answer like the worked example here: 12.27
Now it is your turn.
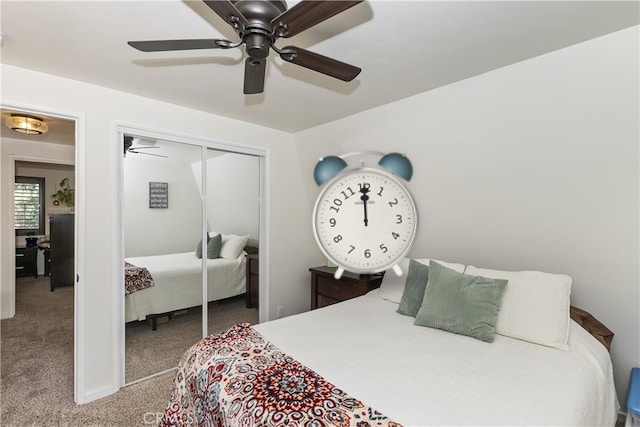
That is 12.00
